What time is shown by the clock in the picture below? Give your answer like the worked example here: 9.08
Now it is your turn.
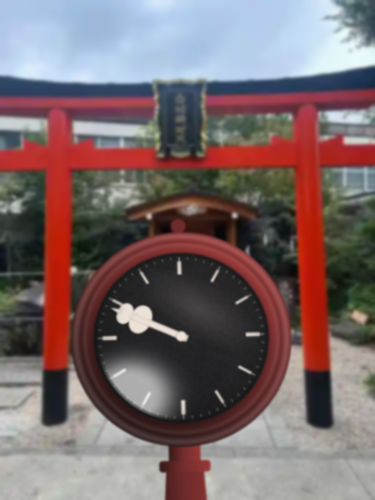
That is 9.49
